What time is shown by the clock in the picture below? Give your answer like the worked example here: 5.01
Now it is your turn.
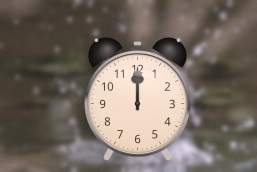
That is 12.00
